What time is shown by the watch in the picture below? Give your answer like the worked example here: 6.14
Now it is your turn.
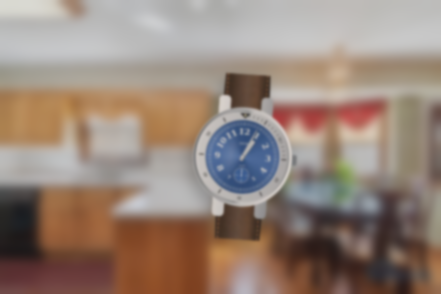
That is 1.04
